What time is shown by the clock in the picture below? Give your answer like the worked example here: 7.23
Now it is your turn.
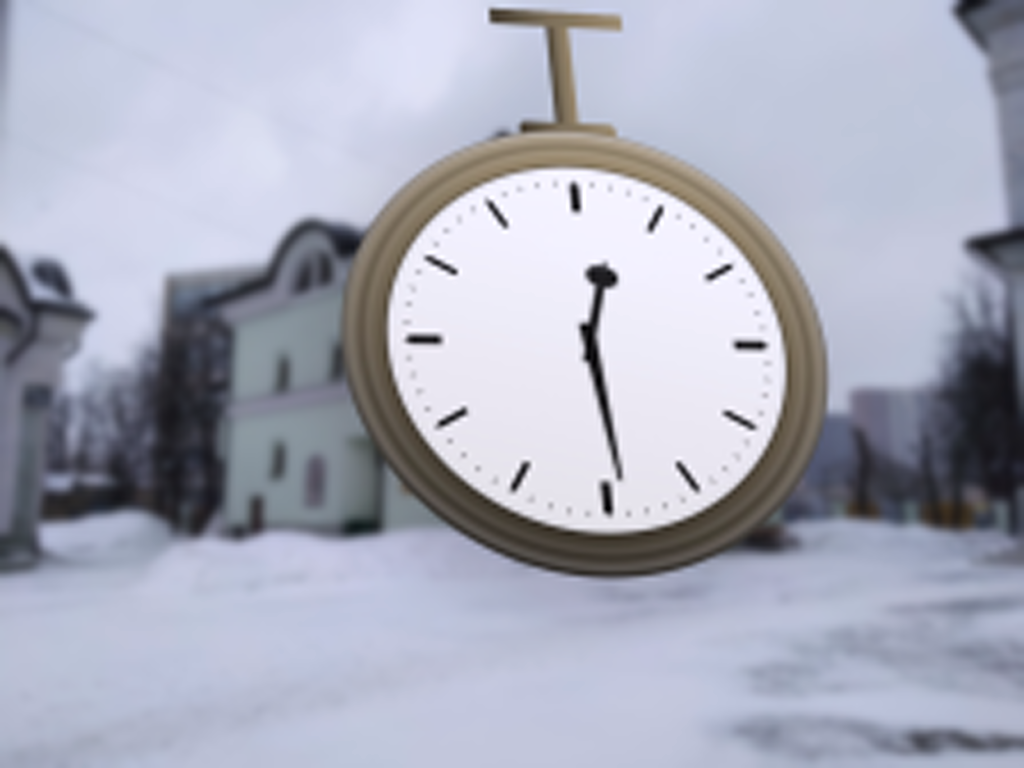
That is 12.29
